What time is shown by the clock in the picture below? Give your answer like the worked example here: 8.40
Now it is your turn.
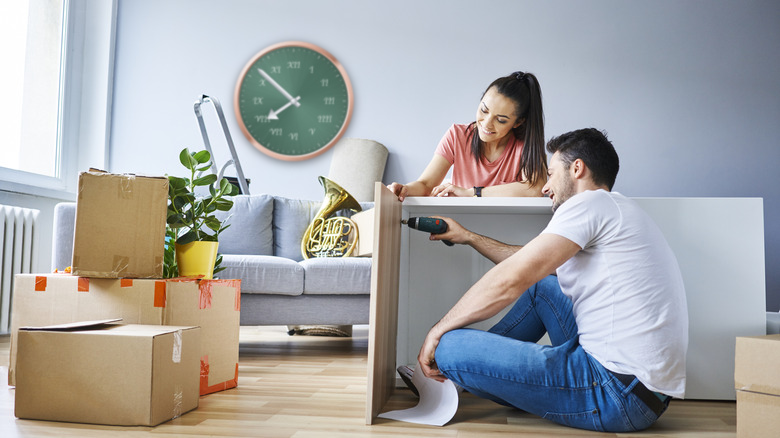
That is 7.52
